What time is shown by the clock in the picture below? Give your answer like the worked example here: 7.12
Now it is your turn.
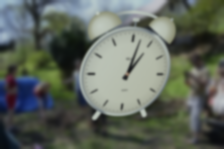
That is 1.02
